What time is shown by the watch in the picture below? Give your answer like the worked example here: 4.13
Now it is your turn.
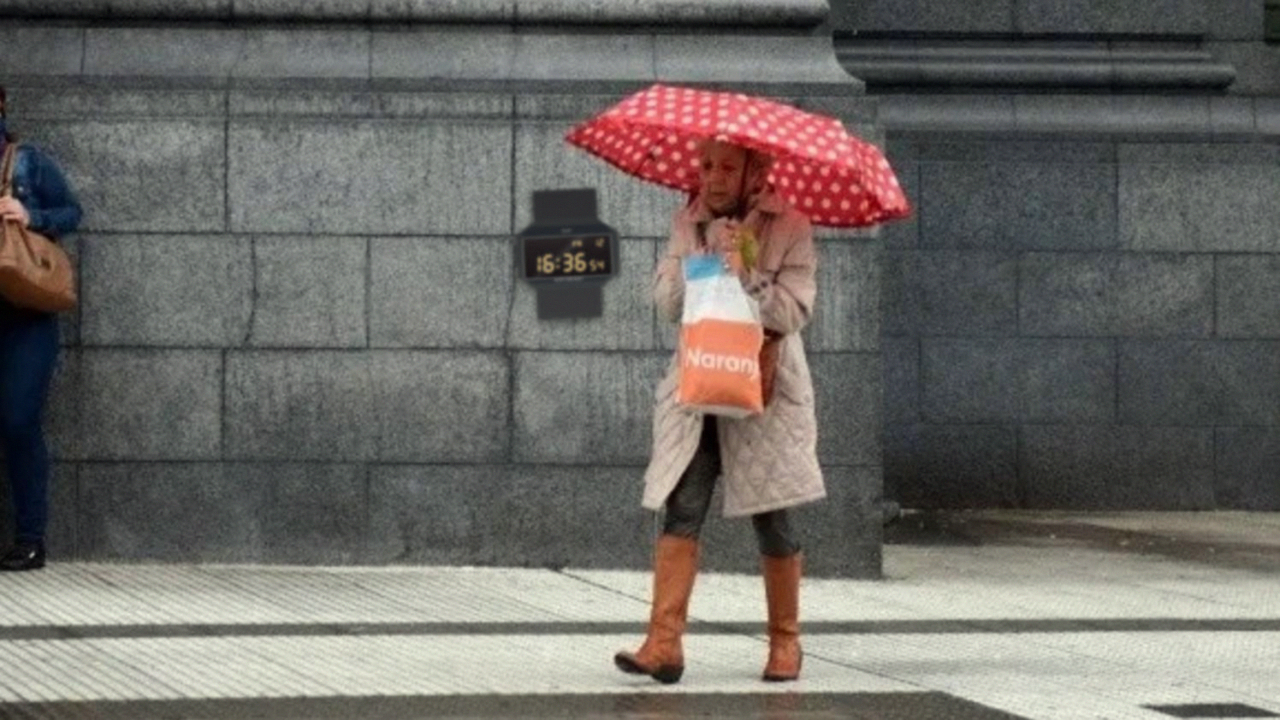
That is 16.36
